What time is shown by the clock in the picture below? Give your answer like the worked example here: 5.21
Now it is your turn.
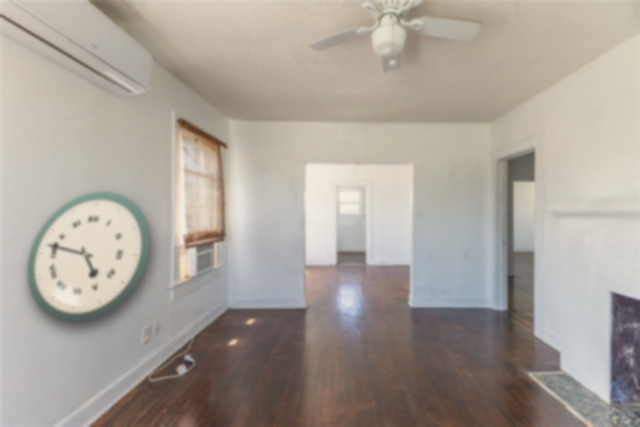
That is 4.47
